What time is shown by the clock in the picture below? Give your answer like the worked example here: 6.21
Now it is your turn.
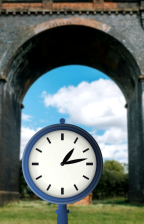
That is 1.13
